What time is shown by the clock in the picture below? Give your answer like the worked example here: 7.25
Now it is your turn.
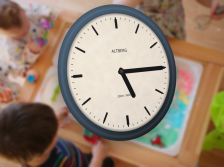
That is 5.15
